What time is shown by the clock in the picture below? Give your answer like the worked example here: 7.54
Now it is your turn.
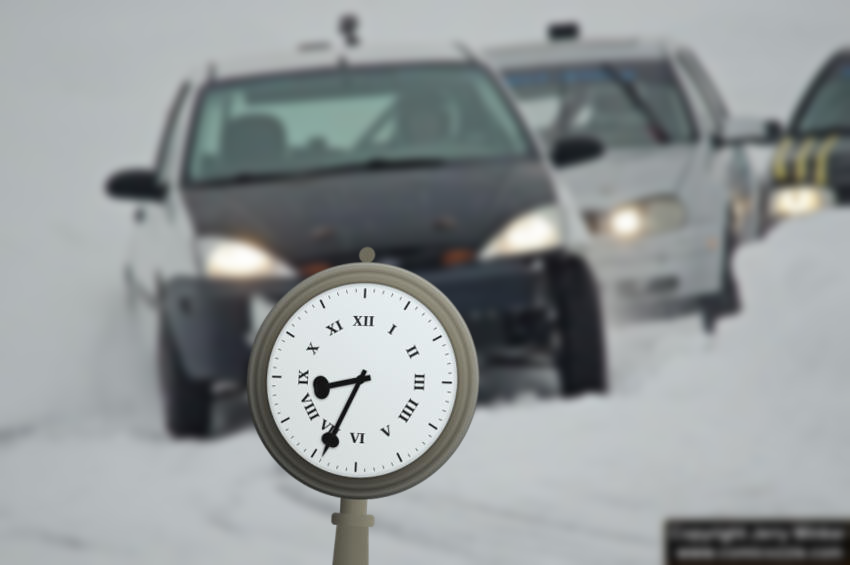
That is 8.34
